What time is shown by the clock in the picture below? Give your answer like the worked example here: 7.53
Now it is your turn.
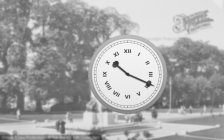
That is 10.19
